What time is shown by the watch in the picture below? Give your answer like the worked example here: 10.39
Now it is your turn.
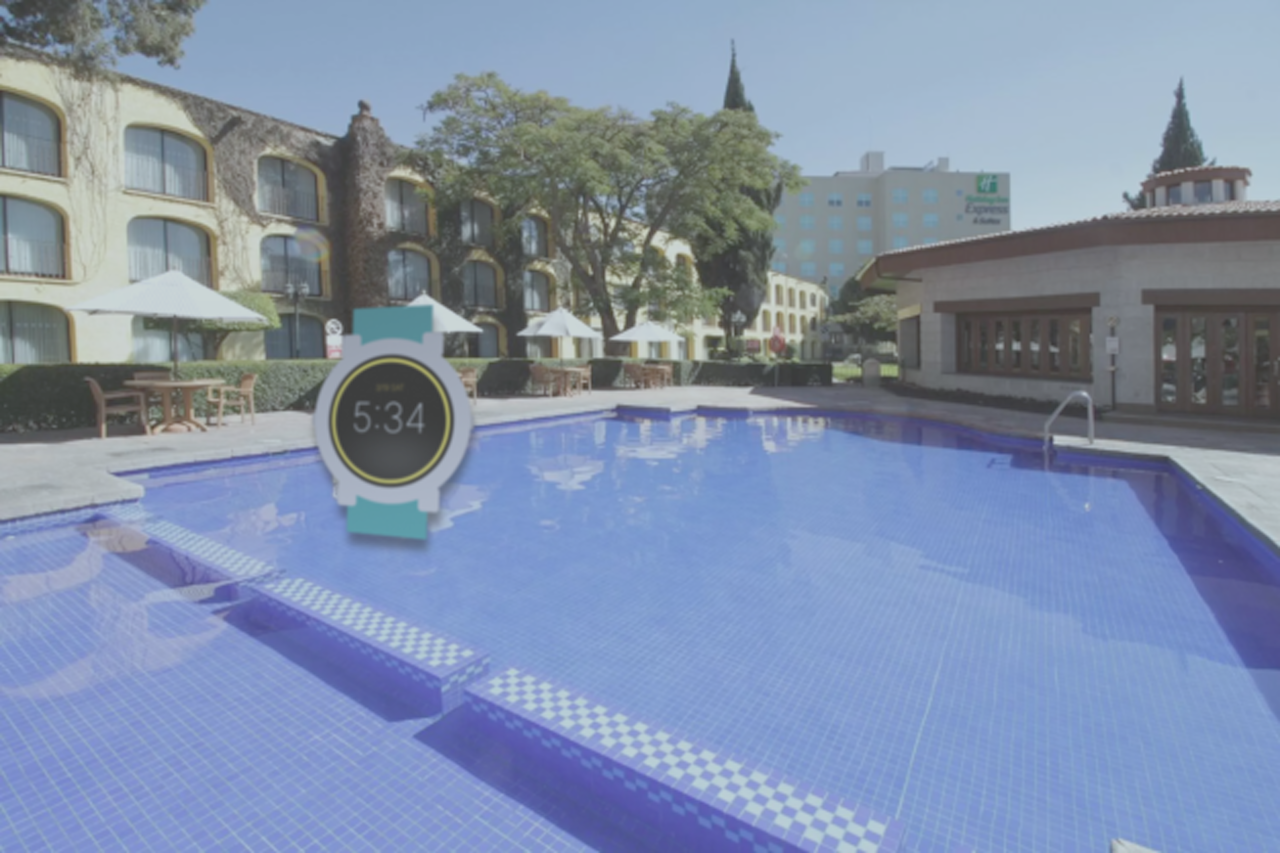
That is 5.34
